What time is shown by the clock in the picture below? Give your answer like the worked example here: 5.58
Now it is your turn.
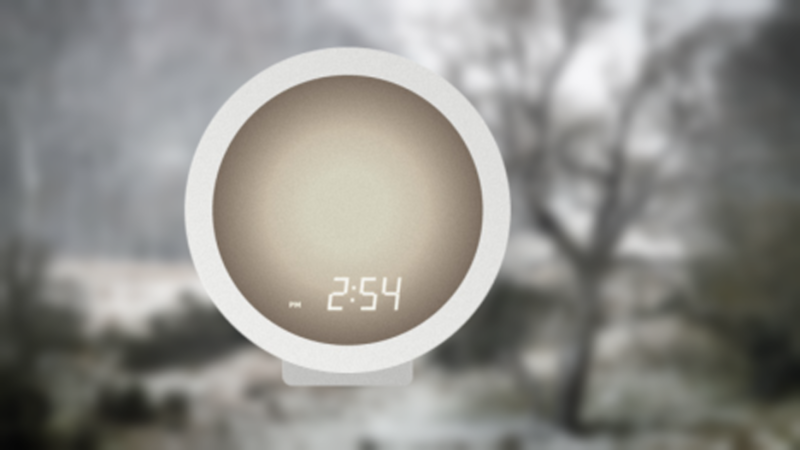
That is 2.54
